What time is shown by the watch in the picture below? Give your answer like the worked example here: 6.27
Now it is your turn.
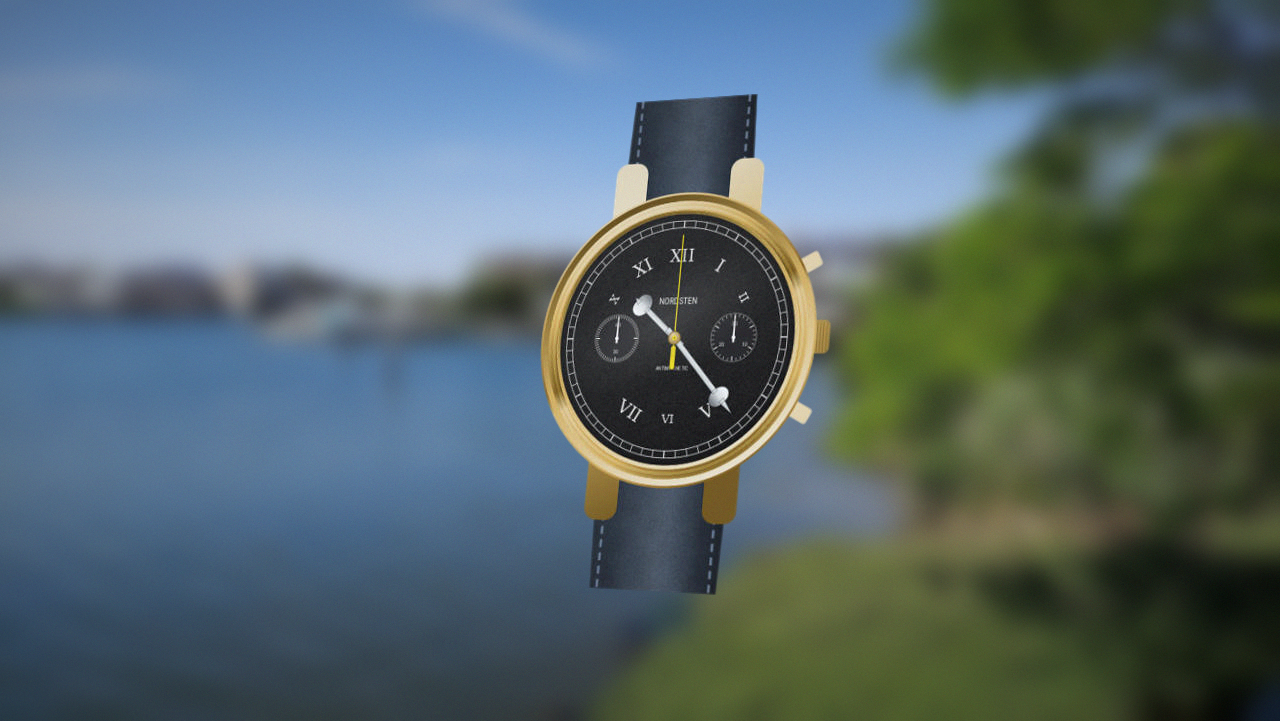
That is 10.23
